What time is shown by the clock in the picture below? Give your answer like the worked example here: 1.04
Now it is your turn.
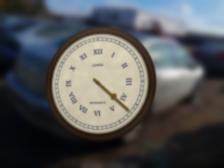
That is 4.22
